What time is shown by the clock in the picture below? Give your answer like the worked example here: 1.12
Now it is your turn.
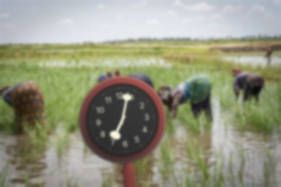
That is 7.03
